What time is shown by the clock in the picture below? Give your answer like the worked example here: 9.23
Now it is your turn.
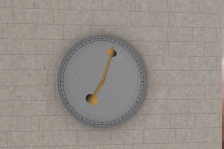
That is 7.03
